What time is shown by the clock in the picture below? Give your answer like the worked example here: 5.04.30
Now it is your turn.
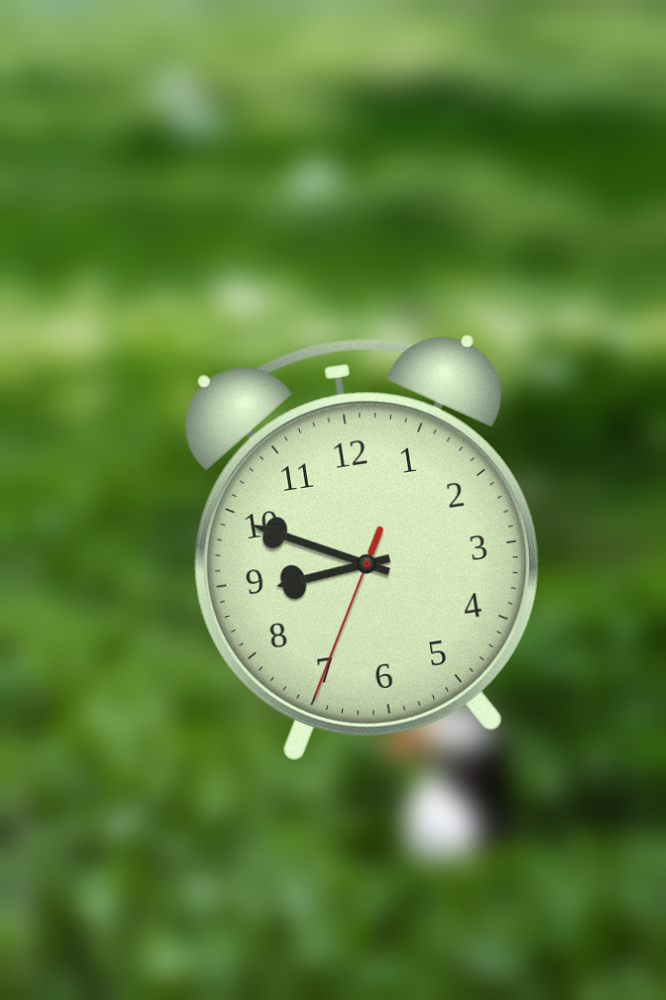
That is 8.49.35
